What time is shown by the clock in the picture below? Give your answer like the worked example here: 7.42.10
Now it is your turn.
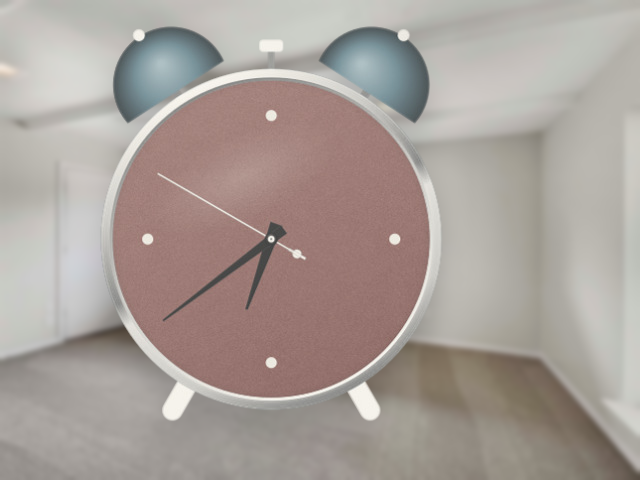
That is 6.38.50
